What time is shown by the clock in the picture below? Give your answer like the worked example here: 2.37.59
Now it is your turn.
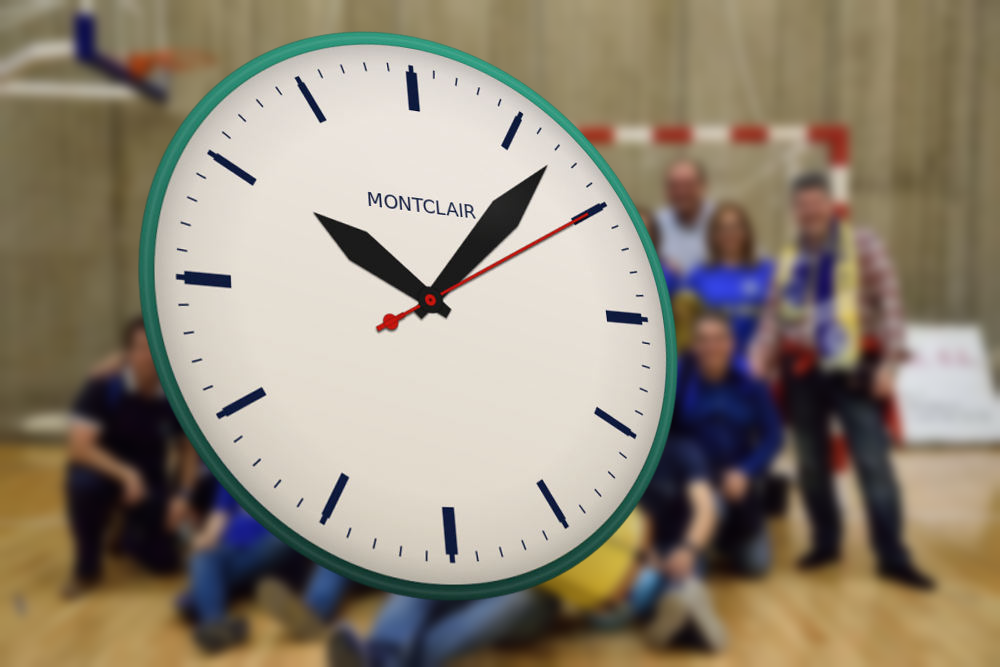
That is 10.07.10
